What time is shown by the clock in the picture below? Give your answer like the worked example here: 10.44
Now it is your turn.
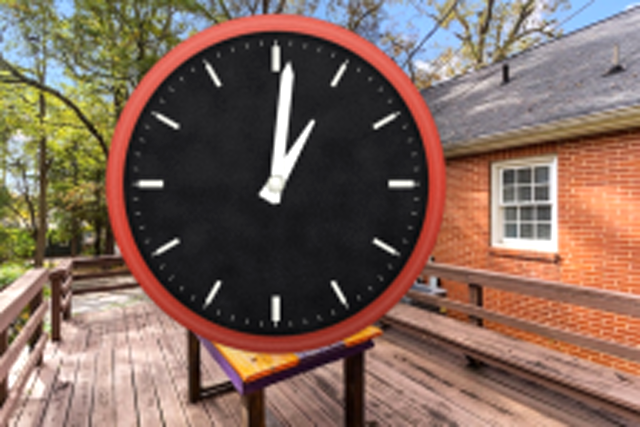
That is 1.01
